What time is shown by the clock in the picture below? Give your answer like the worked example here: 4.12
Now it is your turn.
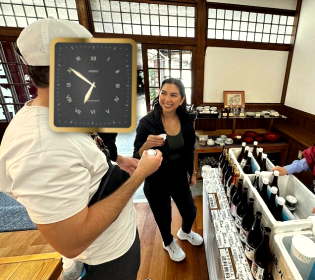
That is 6.51
